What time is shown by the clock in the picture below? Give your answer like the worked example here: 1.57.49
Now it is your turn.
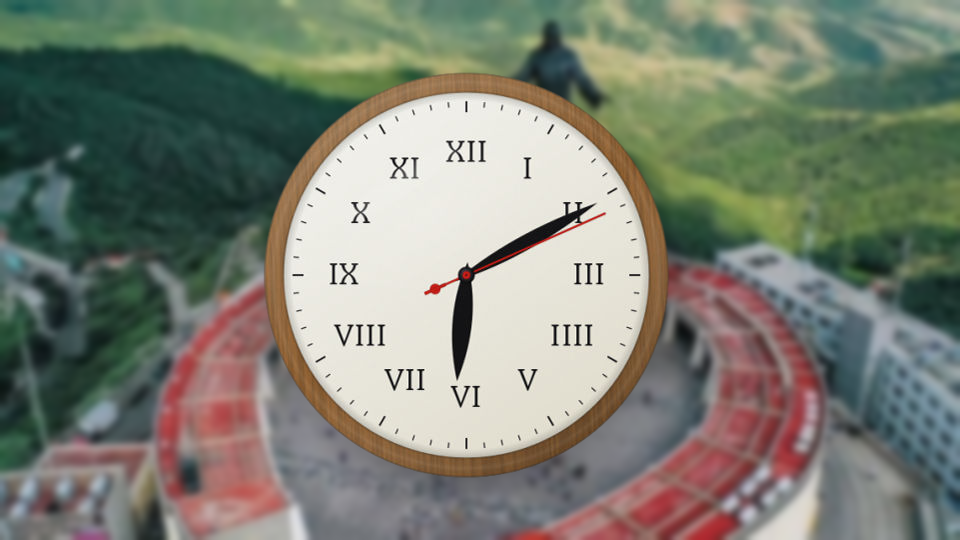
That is 6.10.11
